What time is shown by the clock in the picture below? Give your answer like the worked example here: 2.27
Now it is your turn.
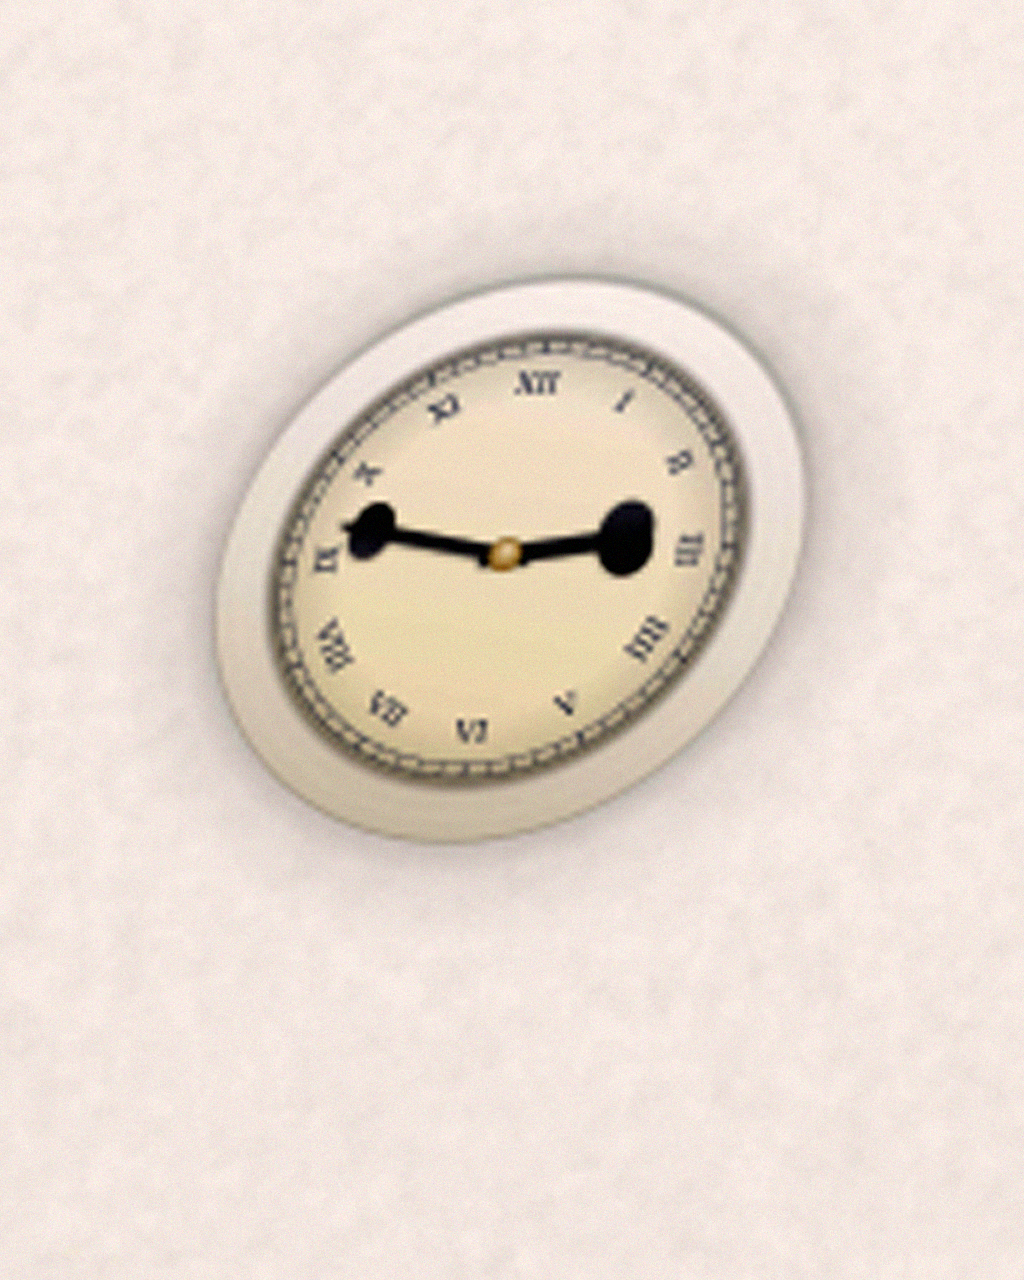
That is 2.47
